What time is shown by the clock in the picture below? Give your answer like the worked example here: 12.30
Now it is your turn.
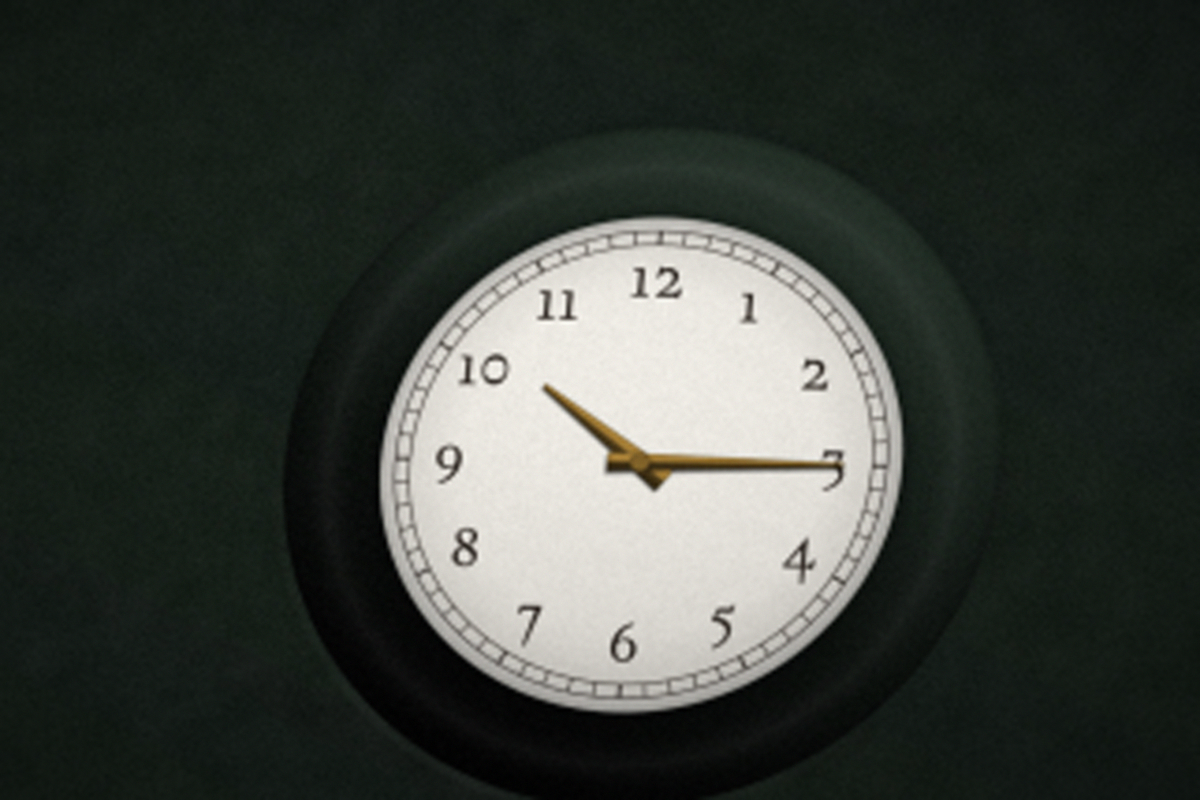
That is 10.15
